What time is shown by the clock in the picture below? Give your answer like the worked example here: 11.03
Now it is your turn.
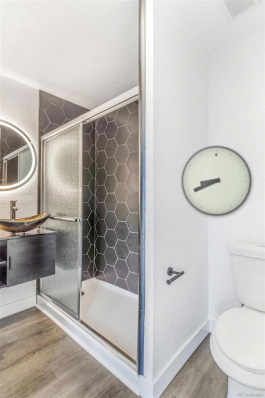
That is 8.41
